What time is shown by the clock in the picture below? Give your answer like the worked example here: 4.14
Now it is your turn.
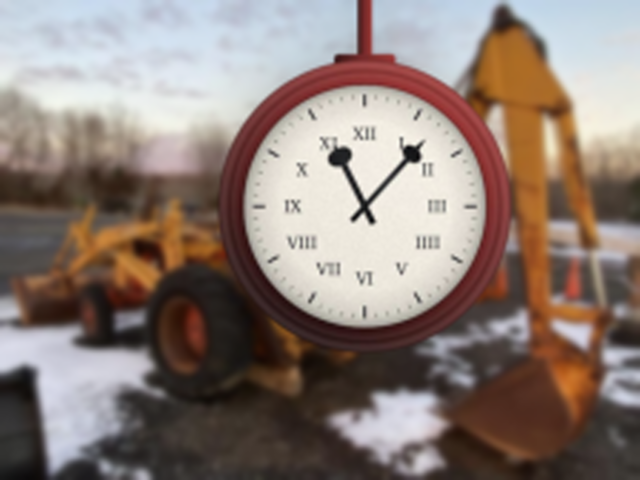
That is 11.07
